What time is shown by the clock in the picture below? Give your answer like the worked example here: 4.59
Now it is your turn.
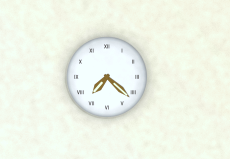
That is 7.22
